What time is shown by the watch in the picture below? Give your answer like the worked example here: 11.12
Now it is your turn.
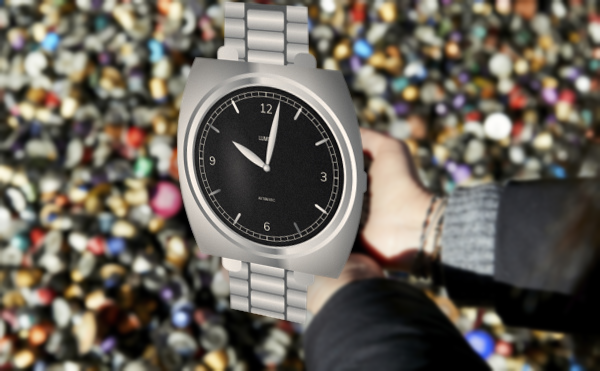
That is 10.02
